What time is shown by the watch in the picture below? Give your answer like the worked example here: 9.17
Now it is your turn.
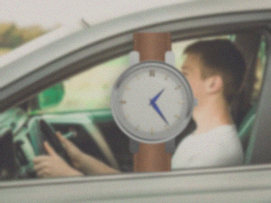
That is 1.24
